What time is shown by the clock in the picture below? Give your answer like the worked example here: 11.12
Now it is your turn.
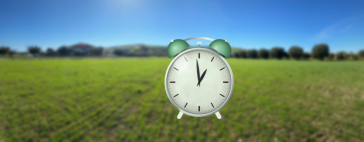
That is 12.59
